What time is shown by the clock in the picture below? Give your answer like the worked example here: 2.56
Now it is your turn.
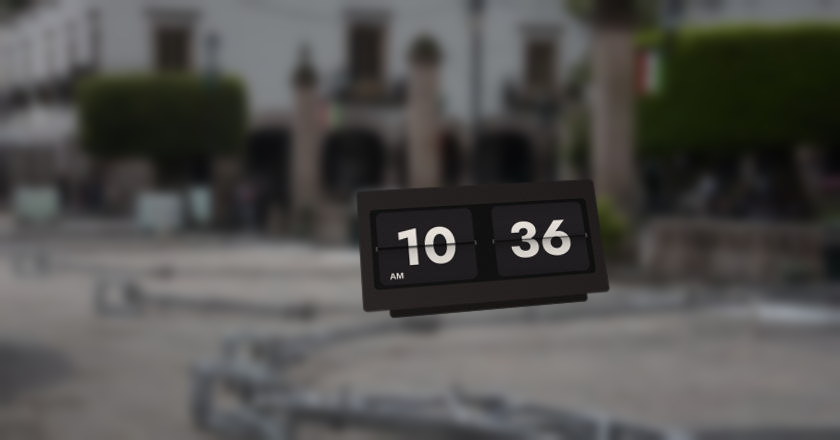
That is 10.36
